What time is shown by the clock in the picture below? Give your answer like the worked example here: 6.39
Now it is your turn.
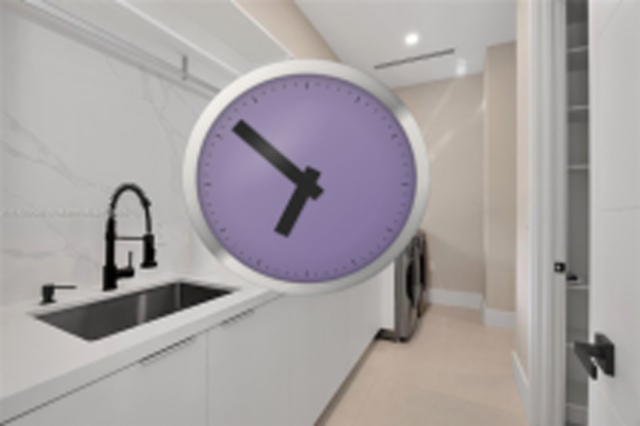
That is 6.52
